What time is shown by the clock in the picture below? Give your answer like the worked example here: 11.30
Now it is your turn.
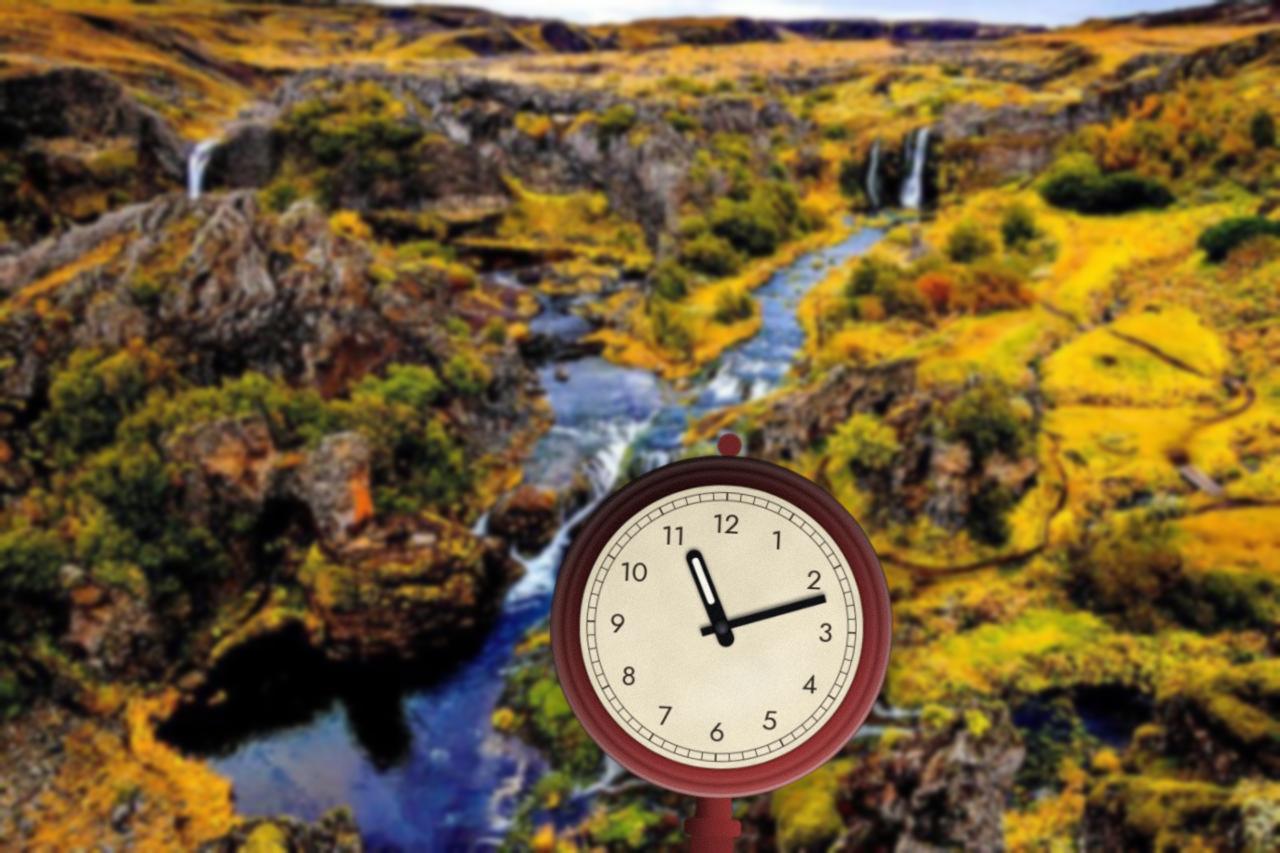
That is 11.12
